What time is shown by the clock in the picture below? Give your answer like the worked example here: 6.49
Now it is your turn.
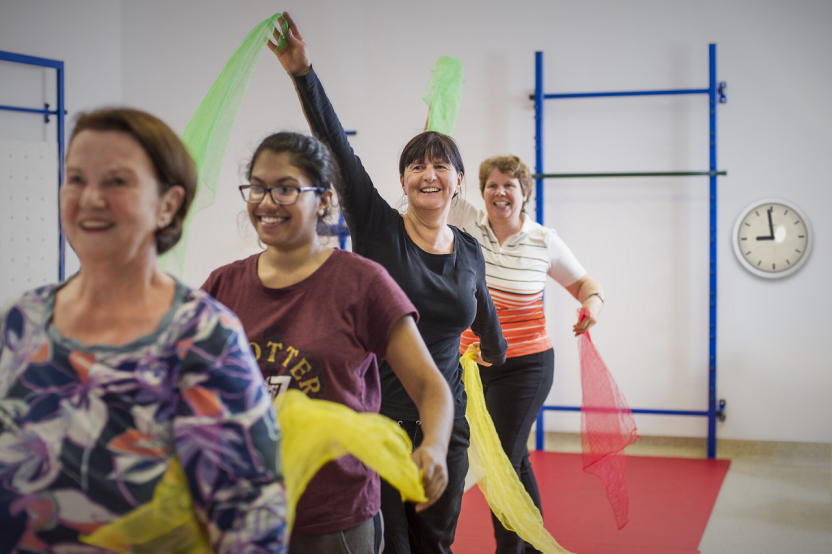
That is 8.59
